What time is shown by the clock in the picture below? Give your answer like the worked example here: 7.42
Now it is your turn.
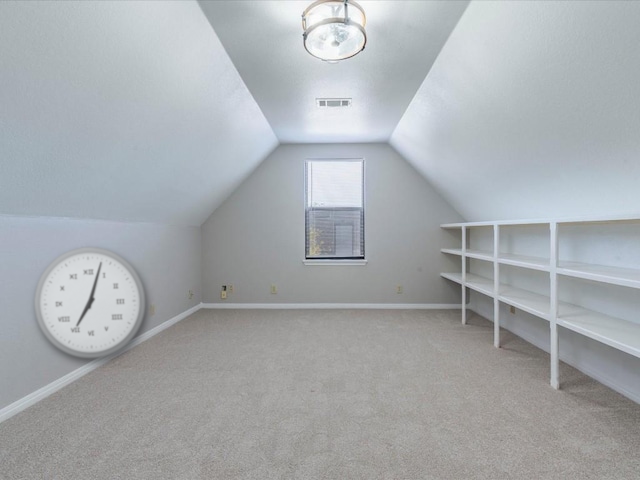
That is 7.03
